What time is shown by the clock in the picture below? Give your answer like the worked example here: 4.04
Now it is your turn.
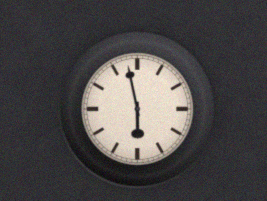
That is 5.58
